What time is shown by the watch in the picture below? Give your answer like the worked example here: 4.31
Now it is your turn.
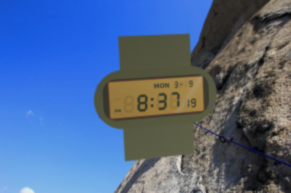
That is 8.37
